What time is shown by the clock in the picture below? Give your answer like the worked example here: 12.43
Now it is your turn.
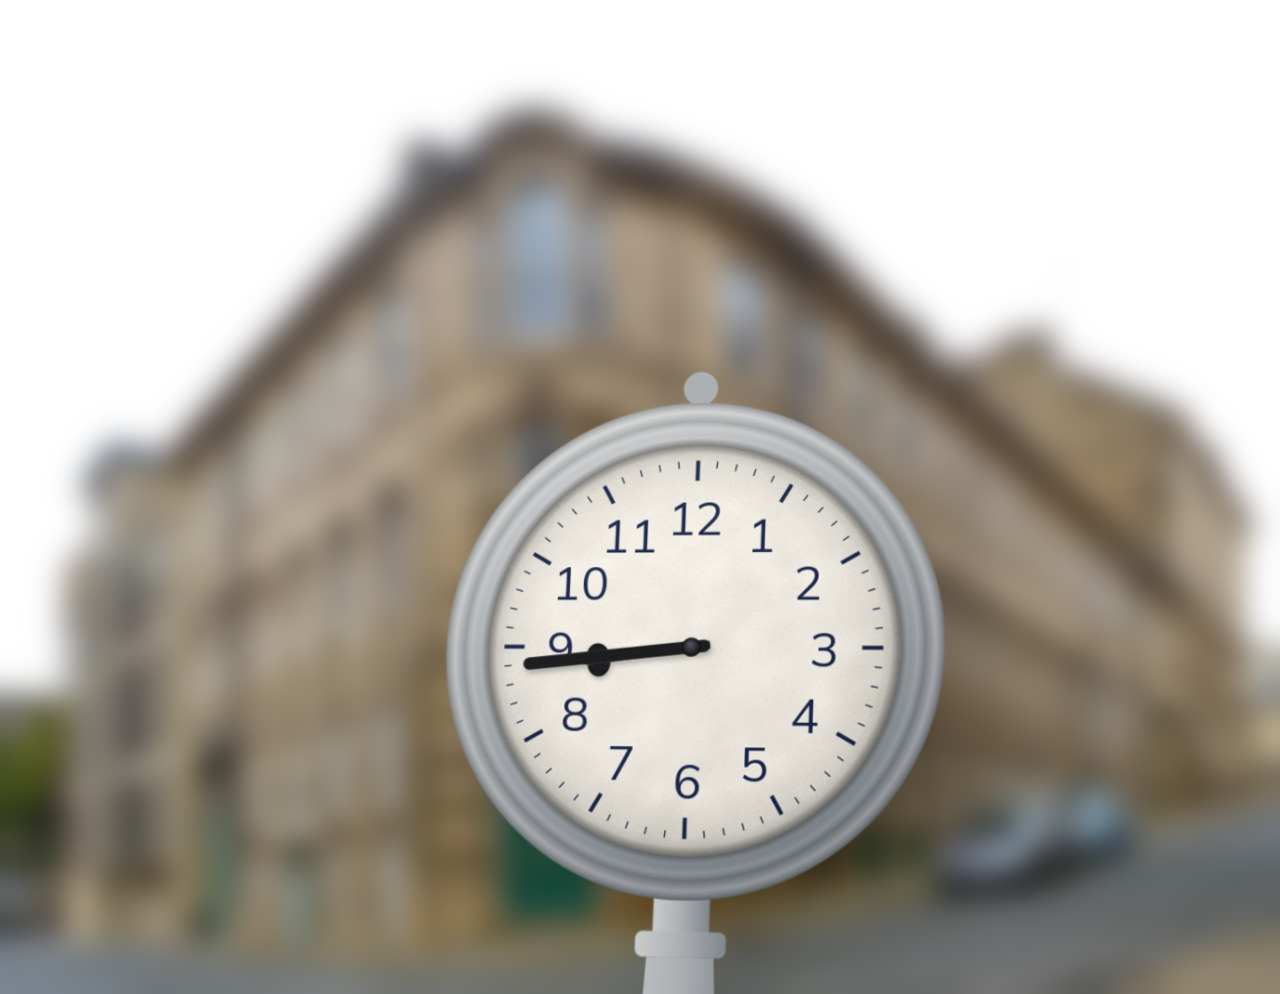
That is 8.44
